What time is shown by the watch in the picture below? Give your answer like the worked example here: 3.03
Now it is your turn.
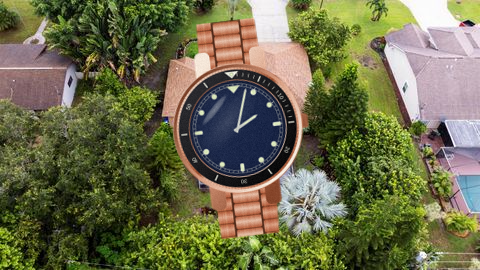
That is 2.03
